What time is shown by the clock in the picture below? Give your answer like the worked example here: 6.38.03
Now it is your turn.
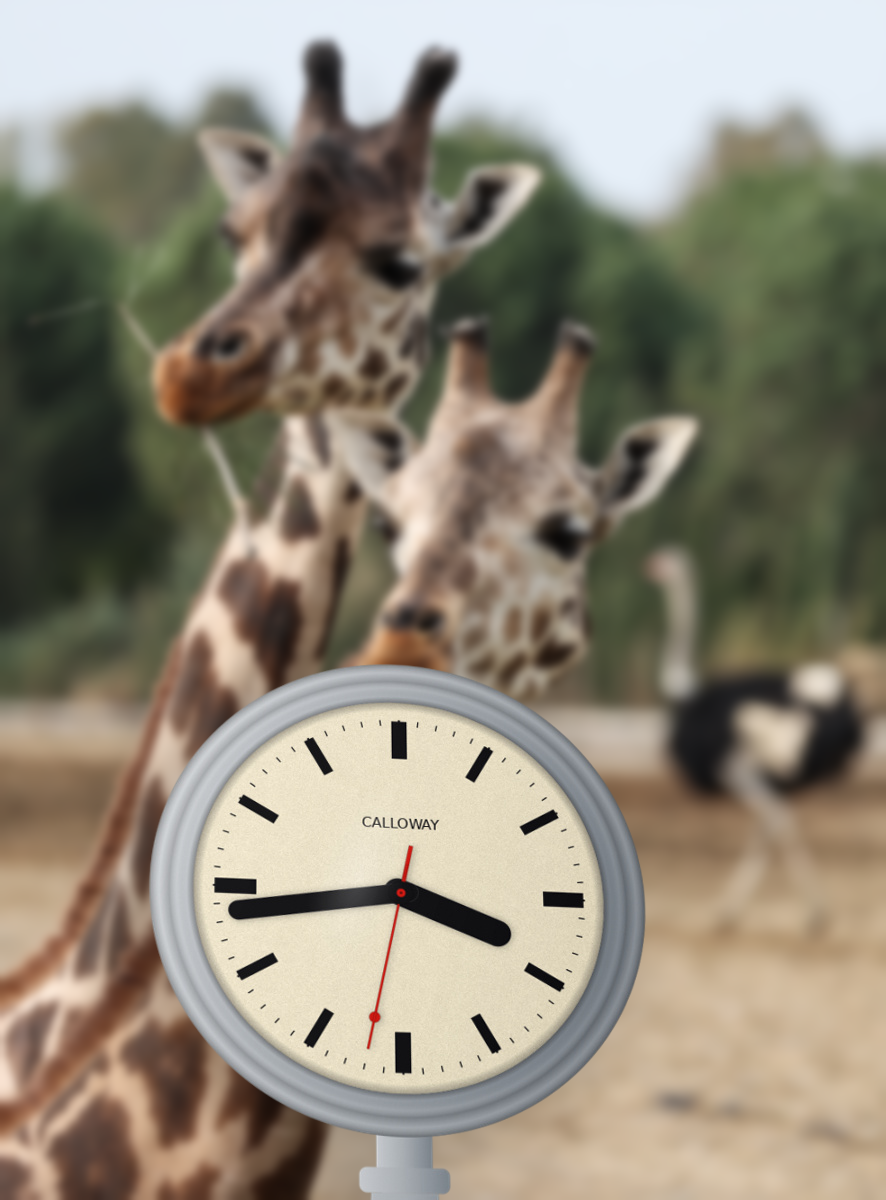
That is 3.43.32
